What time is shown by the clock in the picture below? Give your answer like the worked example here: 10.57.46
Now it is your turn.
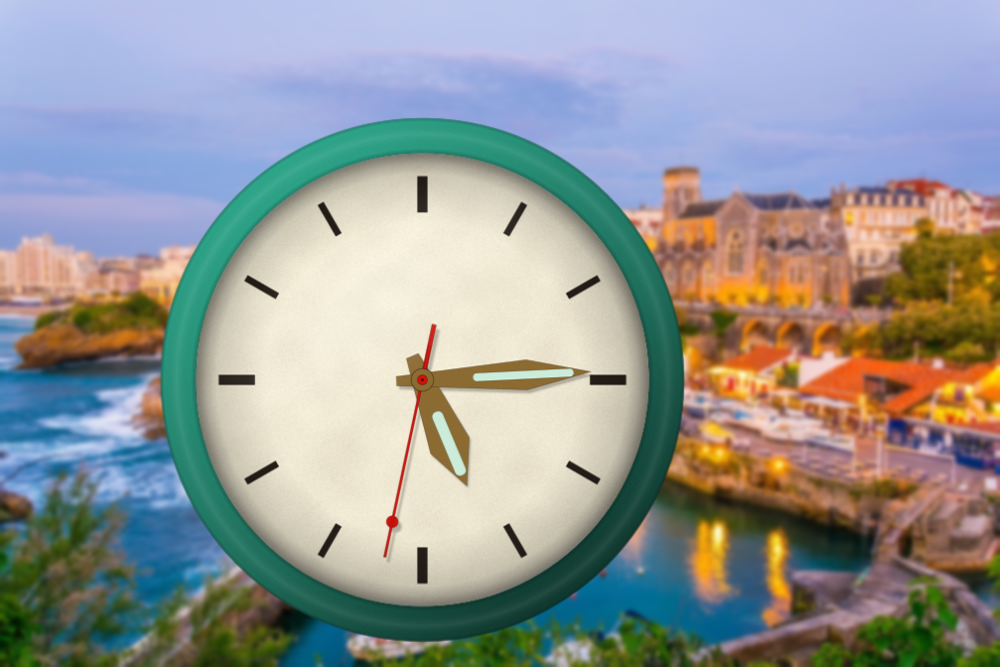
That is 5.14.32
